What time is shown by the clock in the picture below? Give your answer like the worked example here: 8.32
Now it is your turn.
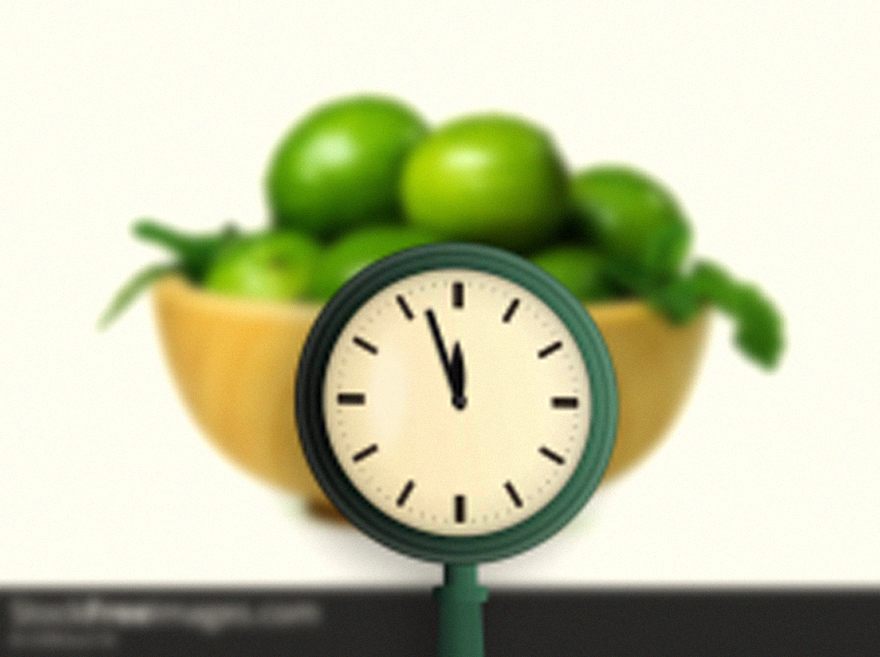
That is 11.57
